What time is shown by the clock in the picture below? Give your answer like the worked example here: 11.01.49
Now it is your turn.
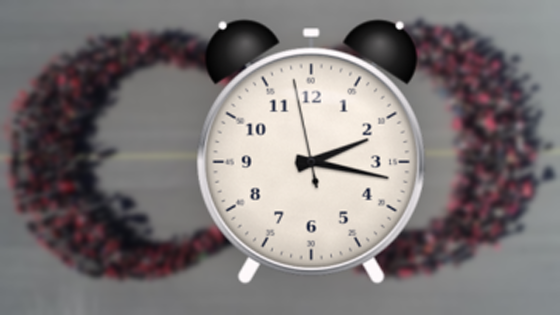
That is 2.16.58
